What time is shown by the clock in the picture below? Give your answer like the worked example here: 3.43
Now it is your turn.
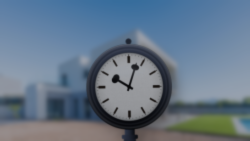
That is 10.03
